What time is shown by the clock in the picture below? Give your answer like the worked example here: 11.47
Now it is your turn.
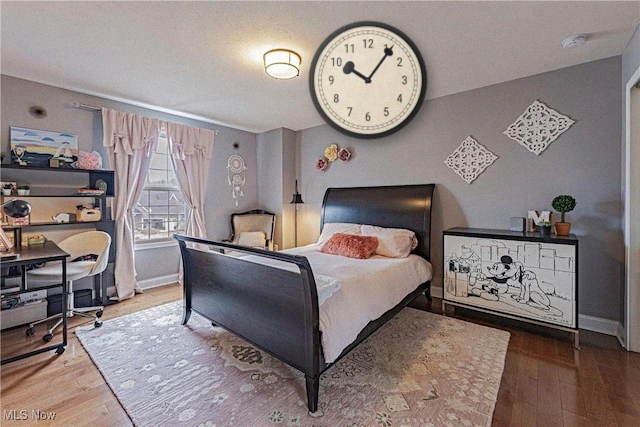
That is 10.06
